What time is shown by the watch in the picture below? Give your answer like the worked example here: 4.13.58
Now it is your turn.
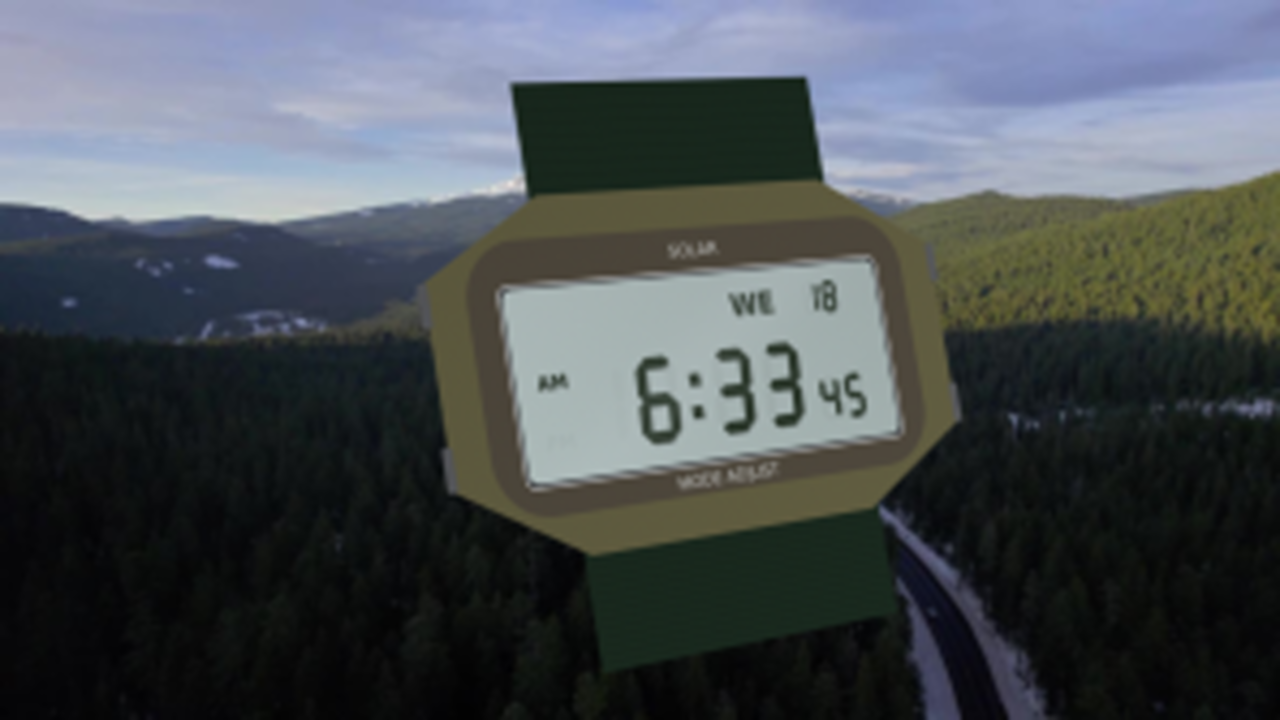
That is 6.33.45
